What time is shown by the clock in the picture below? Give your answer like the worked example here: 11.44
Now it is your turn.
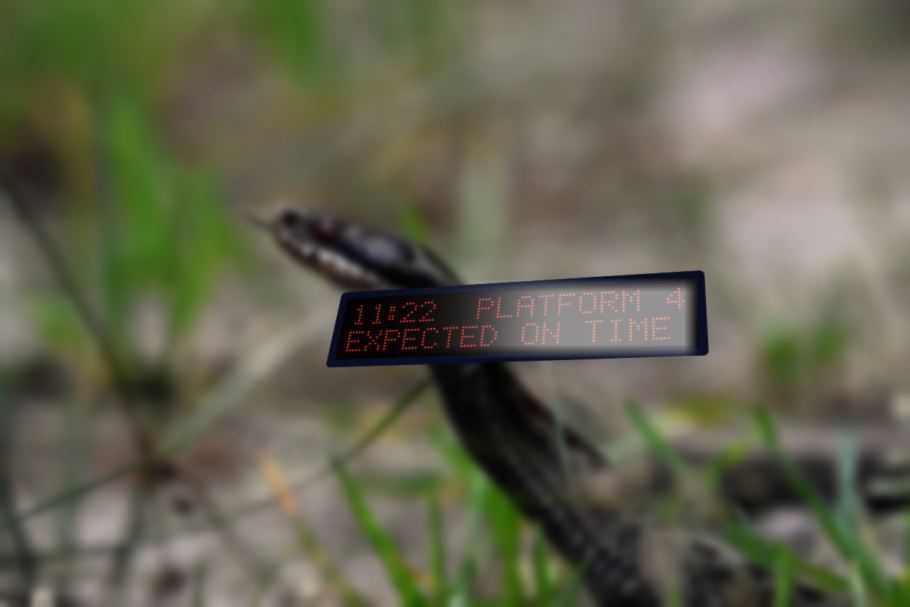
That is 11.22
